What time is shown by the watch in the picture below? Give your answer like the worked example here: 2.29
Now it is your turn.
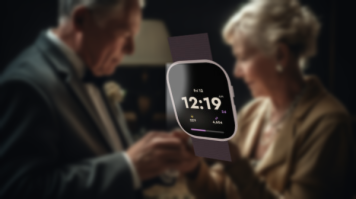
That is 12.19
